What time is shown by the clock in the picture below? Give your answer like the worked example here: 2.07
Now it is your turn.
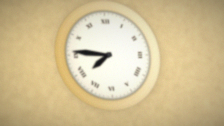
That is 7.46
